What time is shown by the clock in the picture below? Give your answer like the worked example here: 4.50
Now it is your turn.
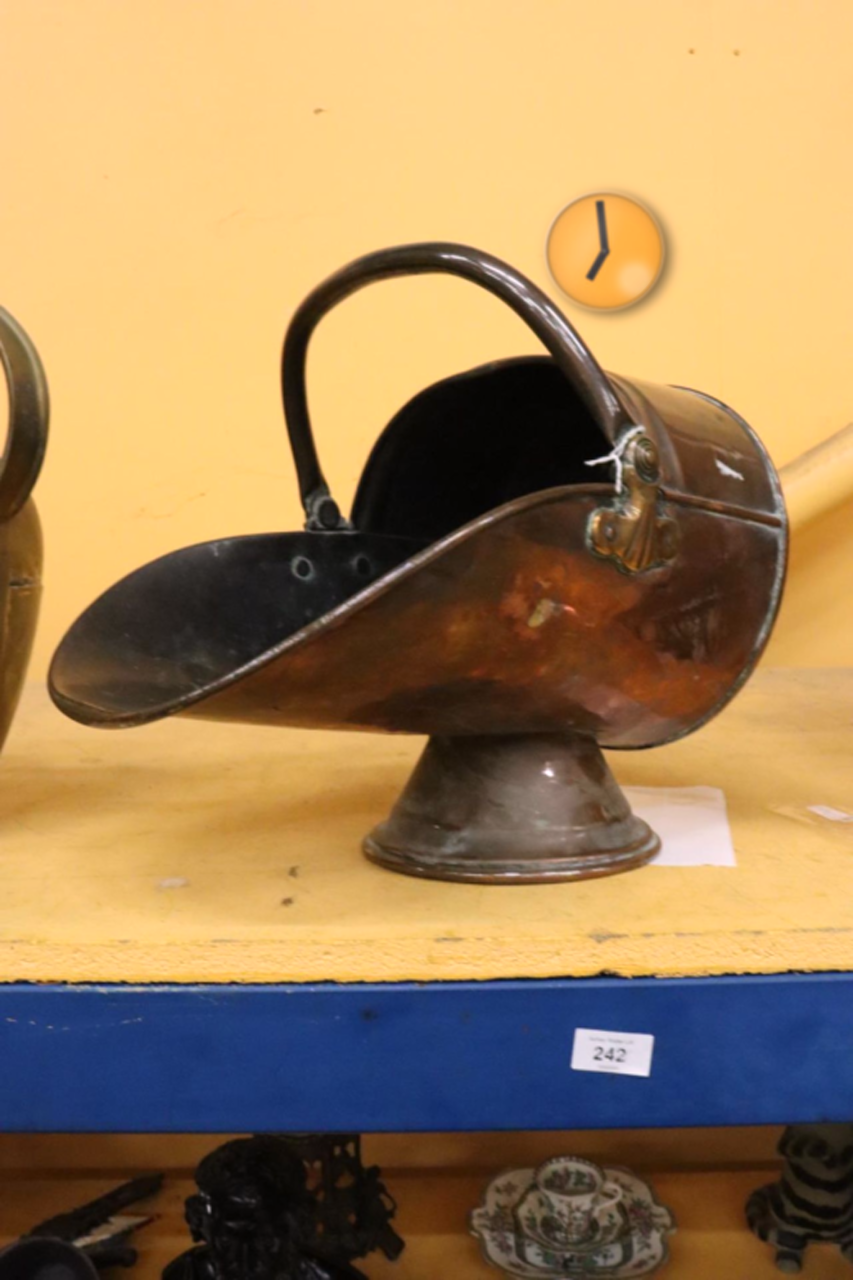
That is 6.59
